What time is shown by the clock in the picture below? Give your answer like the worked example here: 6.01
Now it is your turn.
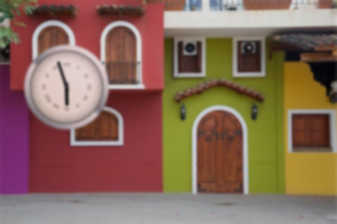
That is 5.57
